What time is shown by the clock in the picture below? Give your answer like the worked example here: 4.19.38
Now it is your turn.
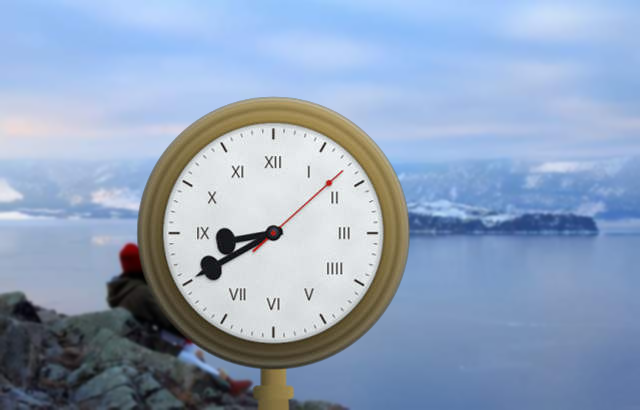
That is 8.40.08
